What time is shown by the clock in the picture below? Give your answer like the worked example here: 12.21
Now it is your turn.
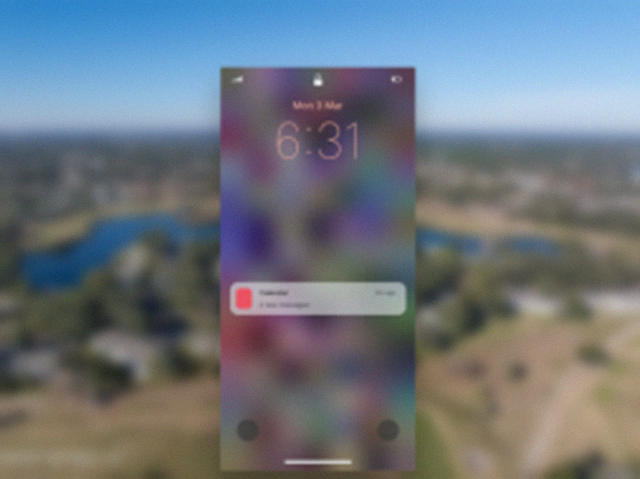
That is 6.31
